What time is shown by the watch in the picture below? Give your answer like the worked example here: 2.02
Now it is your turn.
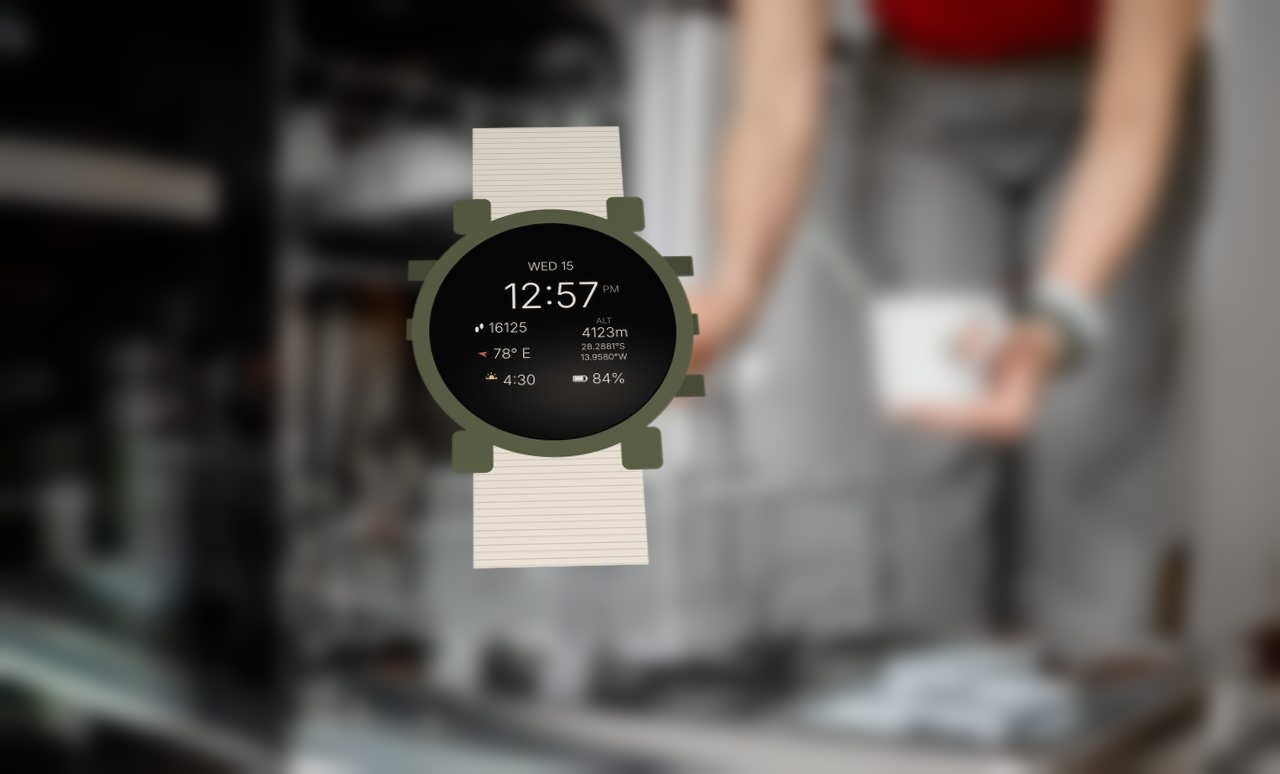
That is 12.57
